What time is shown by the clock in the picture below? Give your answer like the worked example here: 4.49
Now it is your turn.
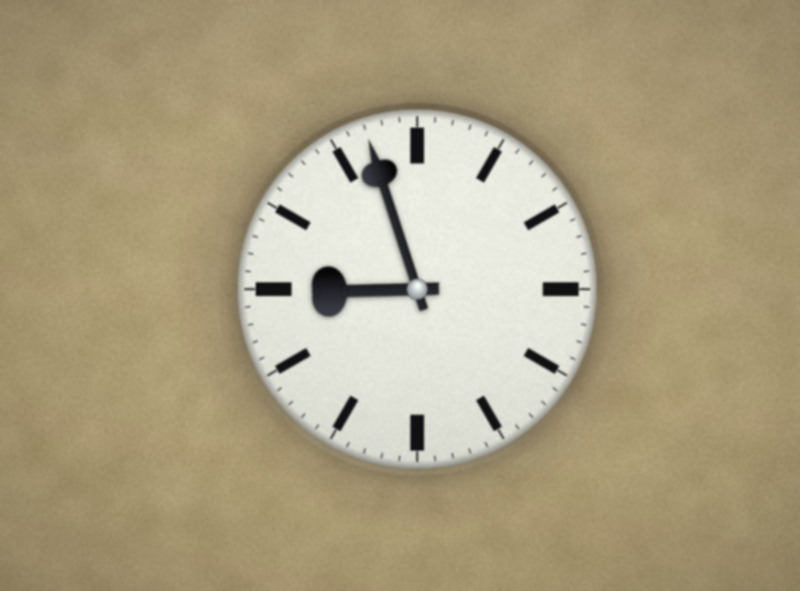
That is 8.57
